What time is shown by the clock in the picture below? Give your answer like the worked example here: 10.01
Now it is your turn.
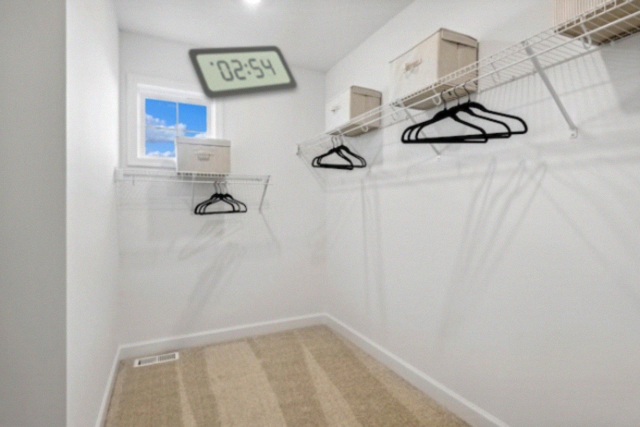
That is 2.54
